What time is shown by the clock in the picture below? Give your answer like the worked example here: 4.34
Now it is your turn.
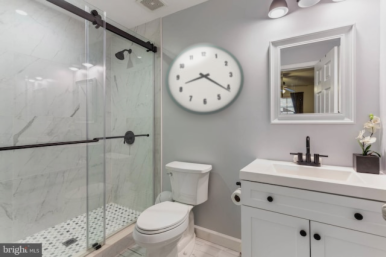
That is 8.21
